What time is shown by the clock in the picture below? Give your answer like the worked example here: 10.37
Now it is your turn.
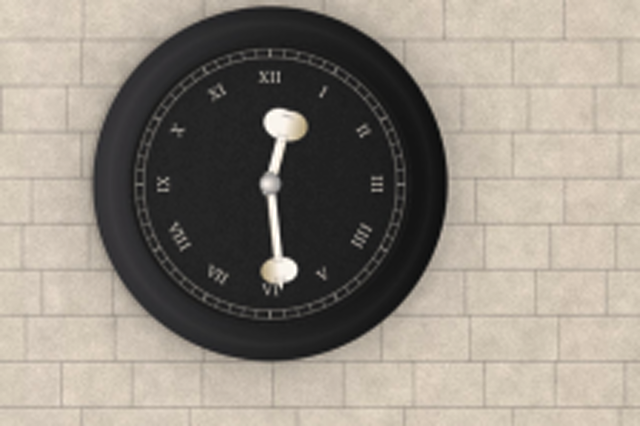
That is 12.29
